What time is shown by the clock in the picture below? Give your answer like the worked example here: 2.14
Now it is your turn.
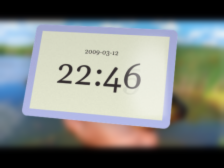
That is 22.46
